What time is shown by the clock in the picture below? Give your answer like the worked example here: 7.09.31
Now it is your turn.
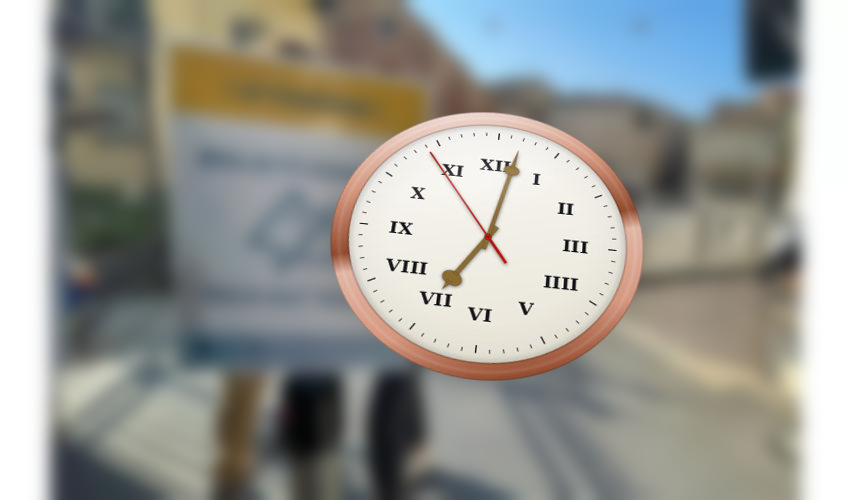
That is 7.01.54
